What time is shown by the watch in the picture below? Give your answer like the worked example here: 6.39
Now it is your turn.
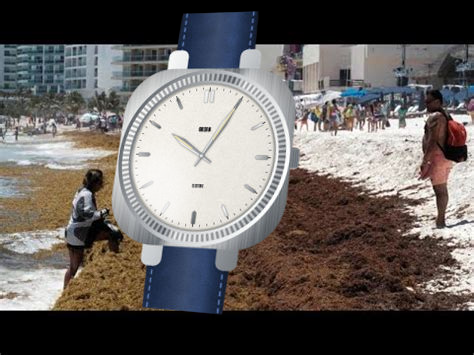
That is 10.05
